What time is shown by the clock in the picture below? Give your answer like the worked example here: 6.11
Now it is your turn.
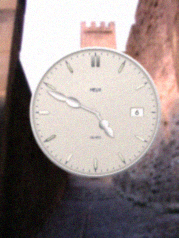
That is 4.49
